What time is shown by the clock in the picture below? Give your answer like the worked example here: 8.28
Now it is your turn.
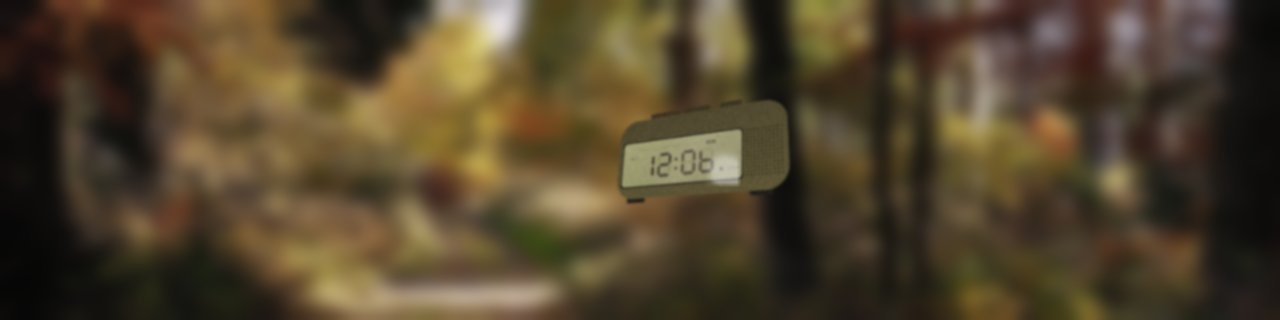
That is 12.06
